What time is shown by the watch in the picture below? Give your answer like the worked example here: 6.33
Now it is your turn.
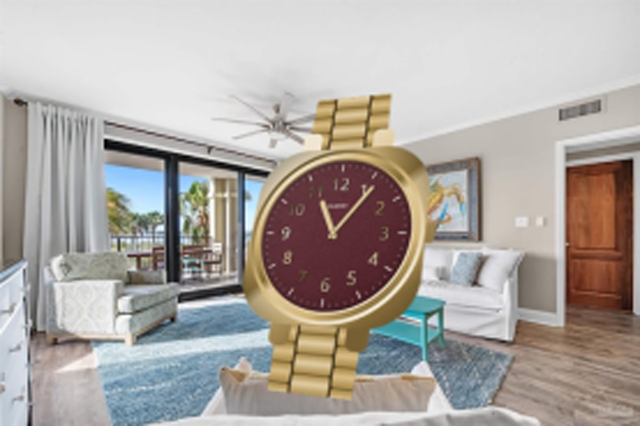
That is 11.06
